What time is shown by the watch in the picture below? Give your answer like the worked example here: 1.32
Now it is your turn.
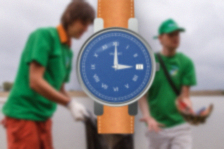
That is 3.00
